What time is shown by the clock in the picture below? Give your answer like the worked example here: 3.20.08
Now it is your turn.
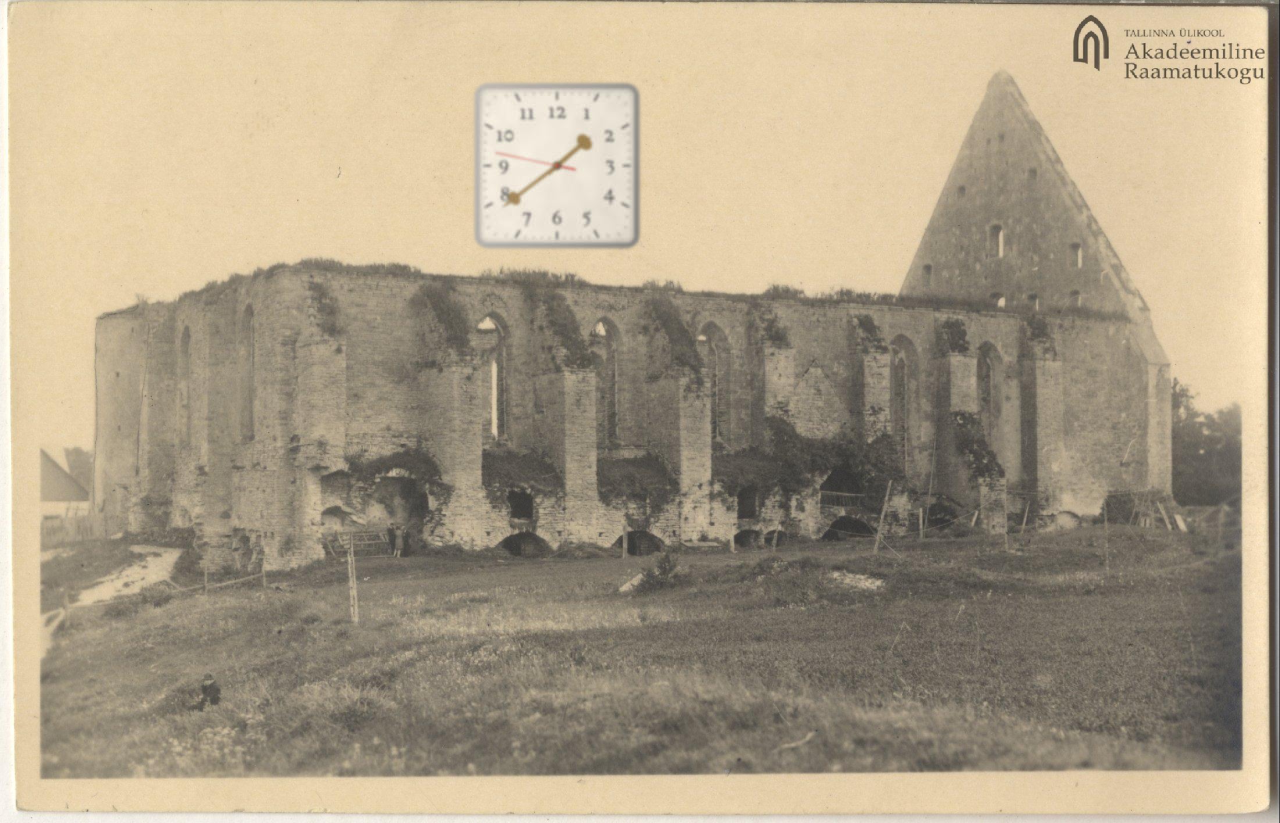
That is 1.38.47
